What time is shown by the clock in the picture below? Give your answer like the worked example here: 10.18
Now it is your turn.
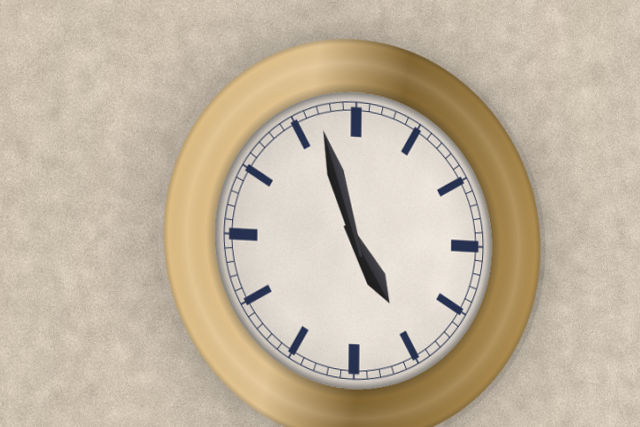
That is 4.57
